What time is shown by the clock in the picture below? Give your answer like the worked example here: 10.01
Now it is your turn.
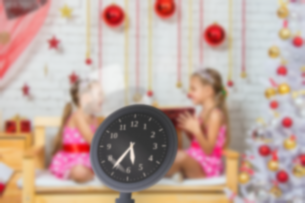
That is 5.36
